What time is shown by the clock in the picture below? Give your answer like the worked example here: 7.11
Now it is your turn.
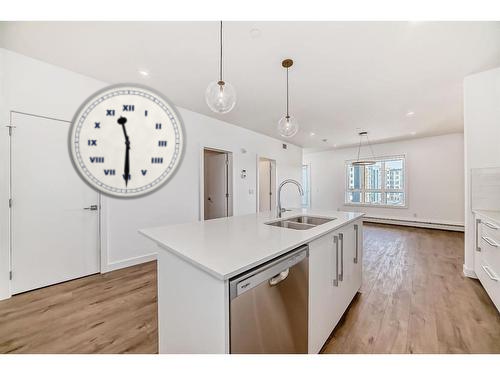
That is 11.30
